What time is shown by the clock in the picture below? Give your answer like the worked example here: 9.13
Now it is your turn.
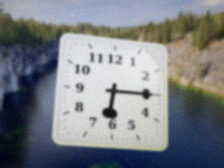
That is 6.15
